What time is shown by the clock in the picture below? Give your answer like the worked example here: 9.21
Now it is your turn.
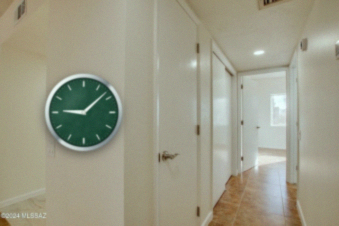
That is 9.08
